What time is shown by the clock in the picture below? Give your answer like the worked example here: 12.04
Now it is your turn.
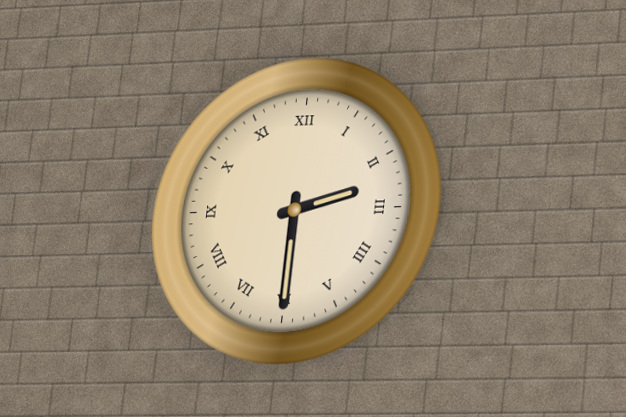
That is 2.30
